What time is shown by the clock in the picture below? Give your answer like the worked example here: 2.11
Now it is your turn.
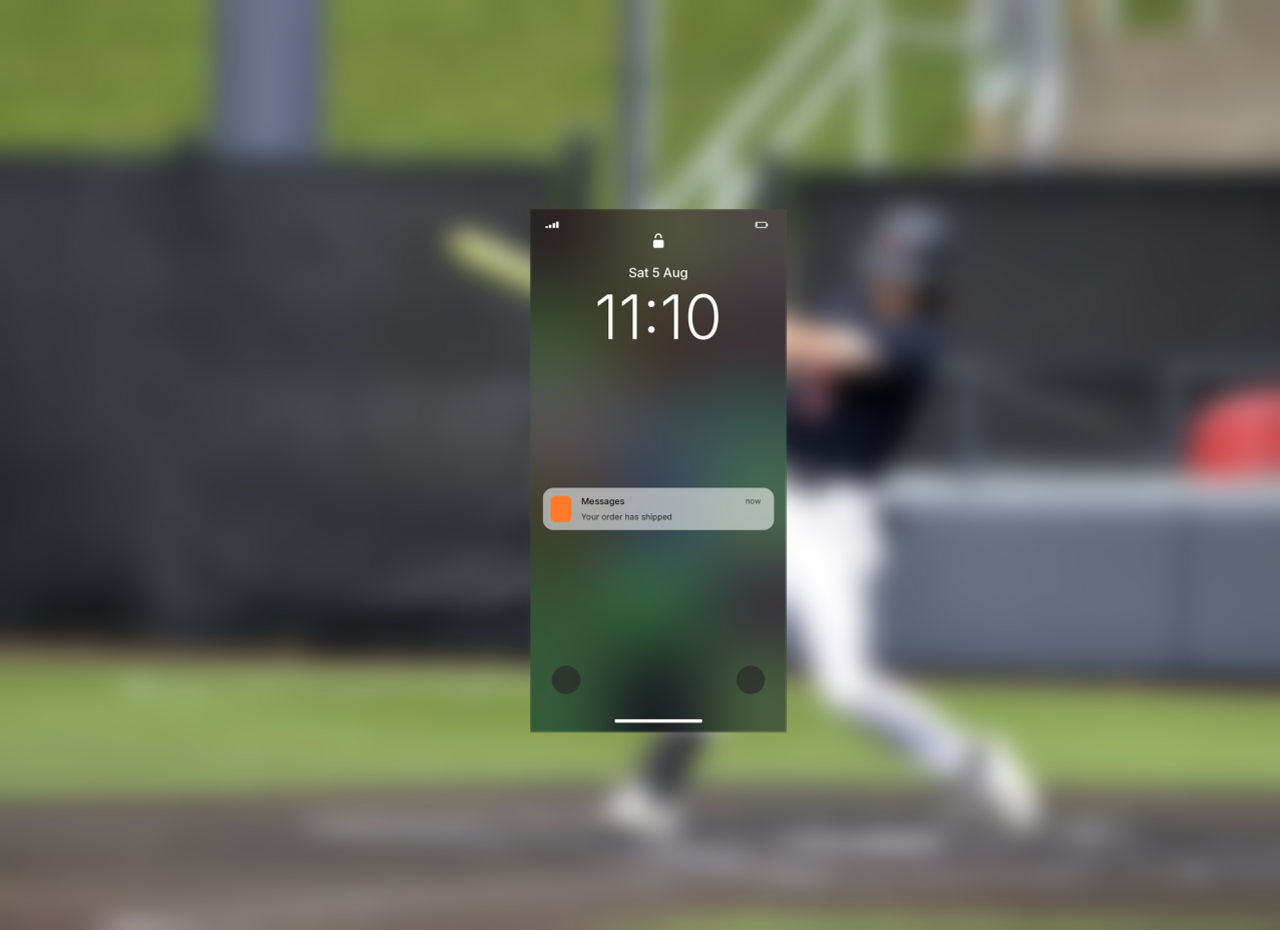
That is 11.10
